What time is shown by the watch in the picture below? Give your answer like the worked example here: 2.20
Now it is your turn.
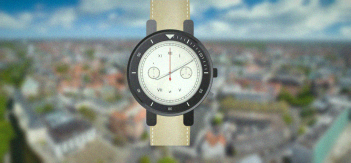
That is 8.10
